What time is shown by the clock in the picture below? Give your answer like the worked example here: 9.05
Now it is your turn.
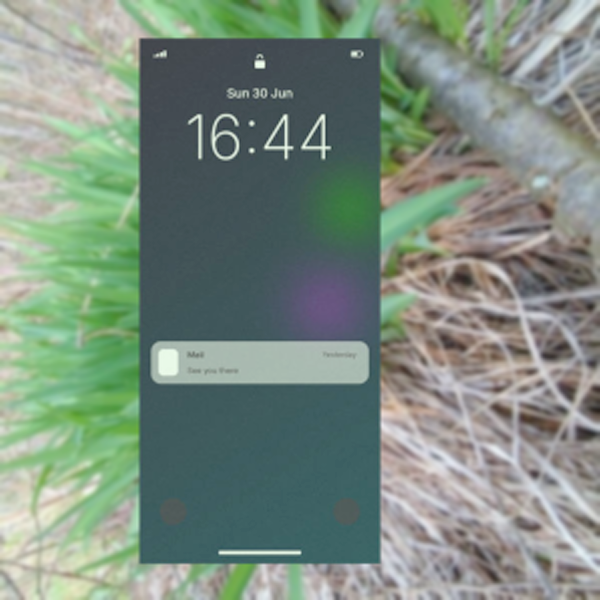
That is 16.44
